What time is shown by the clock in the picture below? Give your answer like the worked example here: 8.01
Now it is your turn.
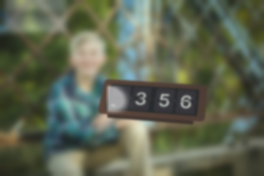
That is 3.56
